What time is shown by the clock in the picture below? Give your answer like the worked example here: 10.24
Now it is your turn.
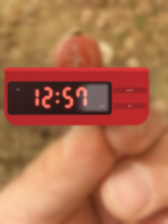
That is 12.57
